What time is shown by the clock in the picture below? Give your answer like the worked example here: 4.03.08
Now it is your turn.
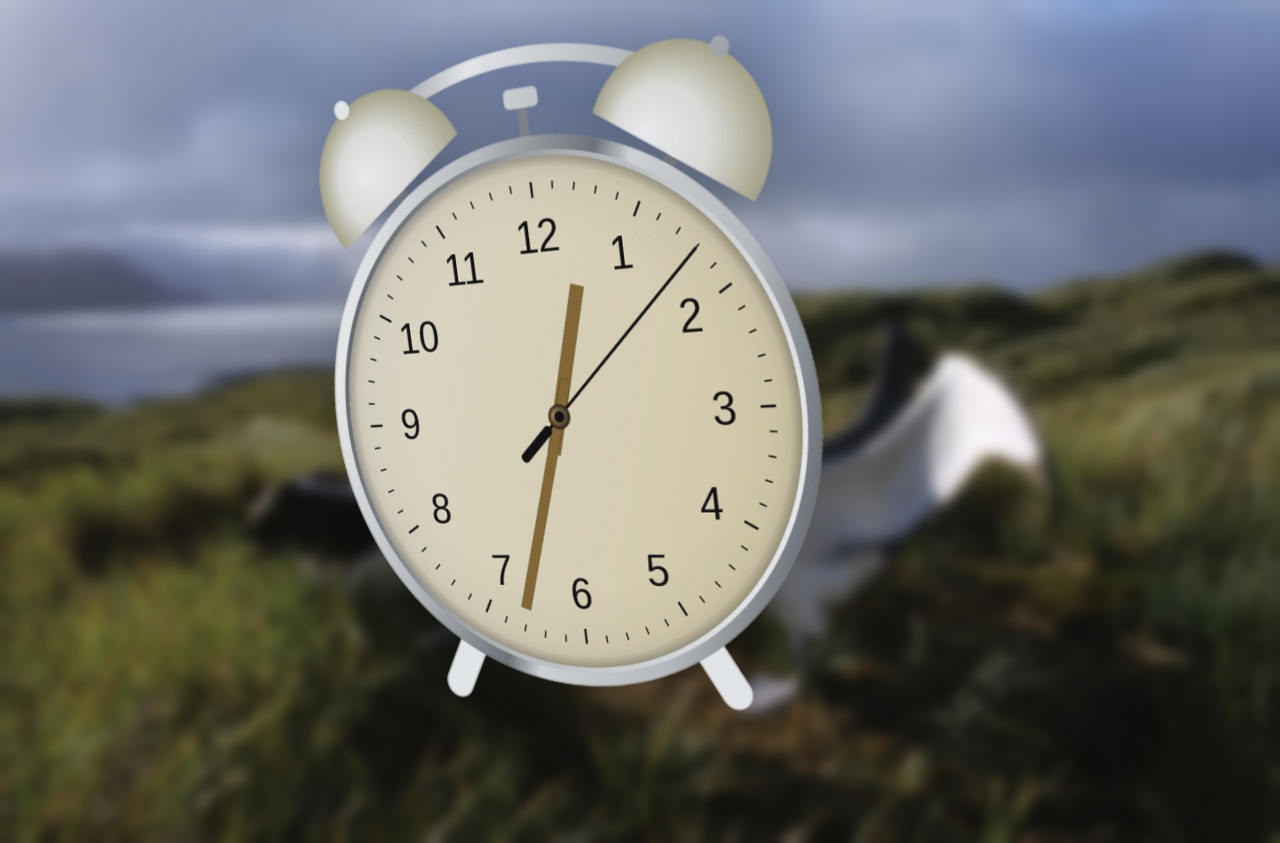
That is 12.33.08
